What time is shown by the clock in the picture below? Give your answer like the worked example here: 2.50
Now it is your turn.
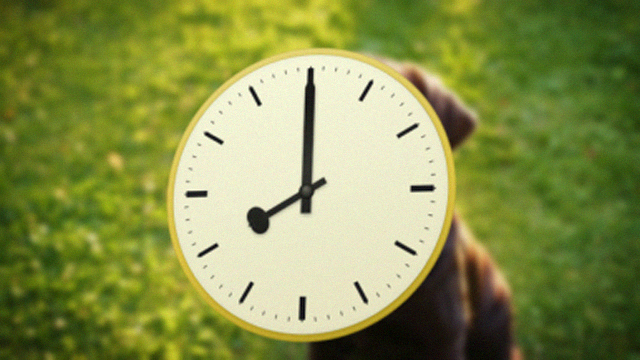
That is 8.00
